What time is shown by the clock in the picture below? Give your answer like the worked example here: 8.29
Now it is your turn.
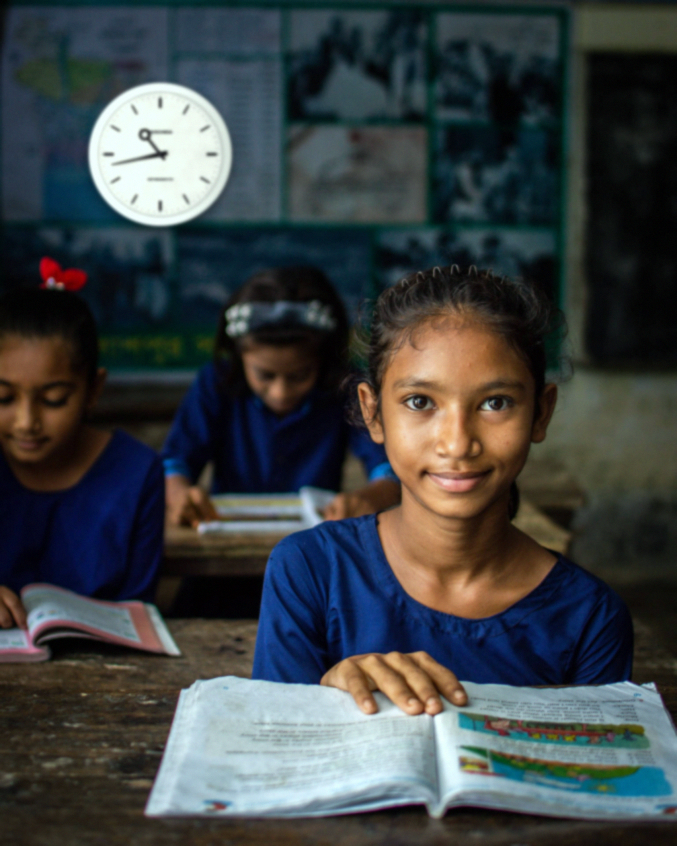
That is 10.43
